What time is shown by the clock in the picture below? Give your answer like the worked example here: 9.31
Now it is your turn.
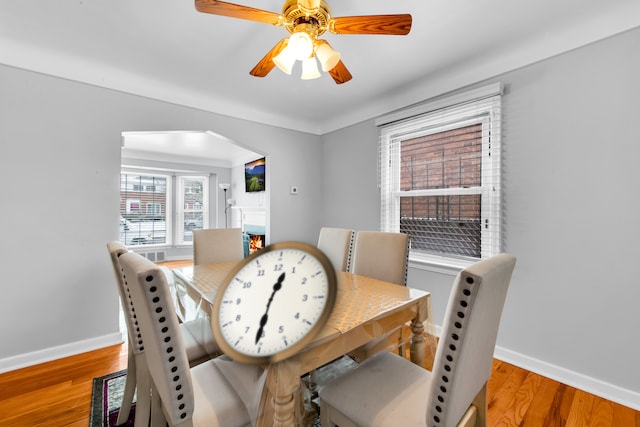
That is 12.31
